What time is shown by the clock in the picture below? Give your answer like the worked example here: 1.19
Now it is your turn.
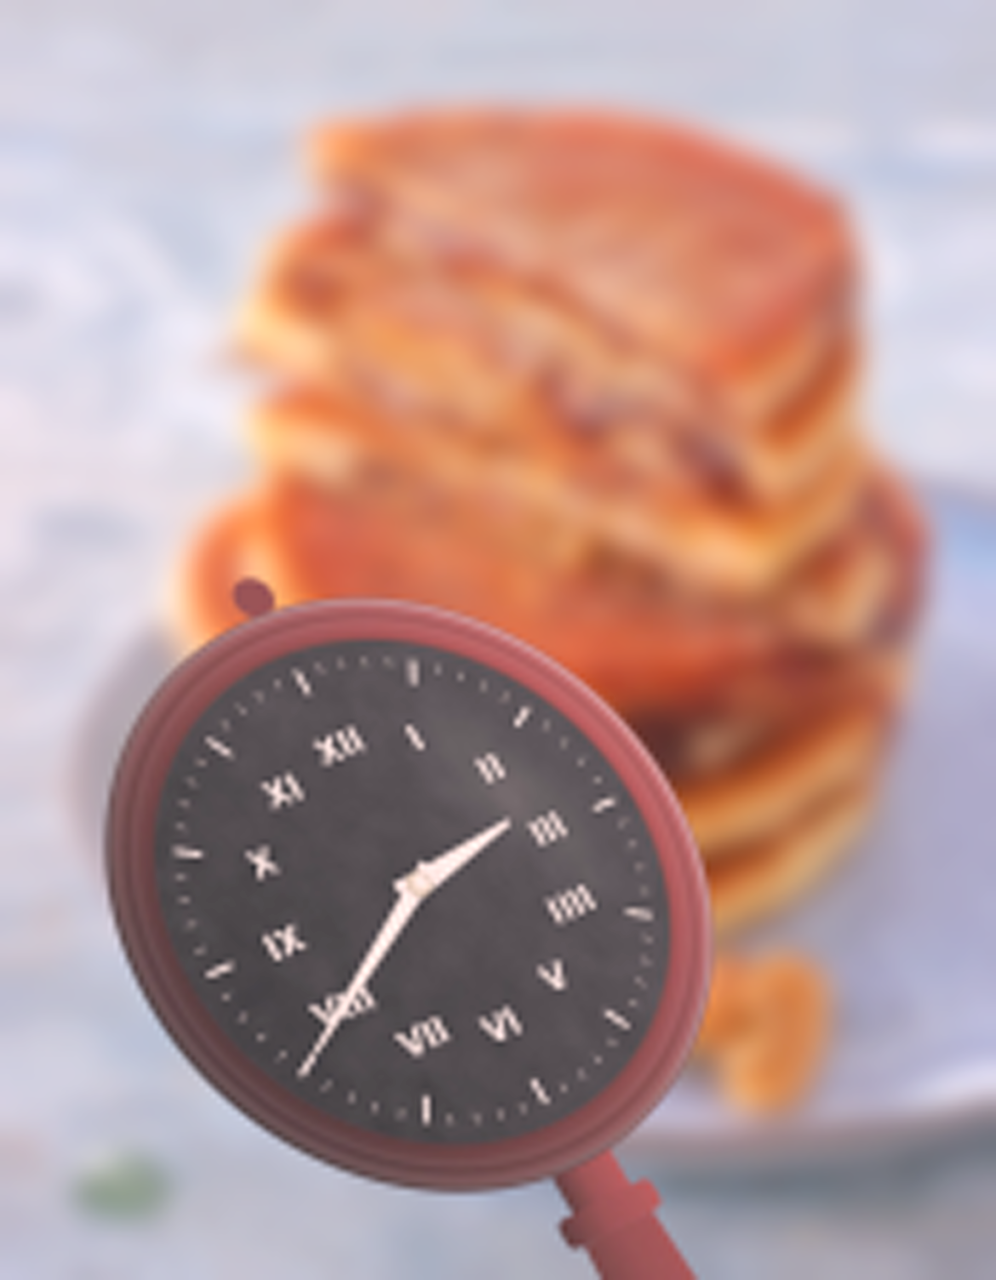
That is 2.40
